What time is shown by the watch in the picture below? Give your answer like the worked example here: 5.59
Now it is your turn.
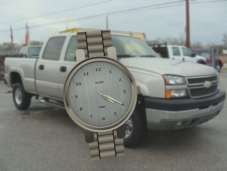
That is 4.20
